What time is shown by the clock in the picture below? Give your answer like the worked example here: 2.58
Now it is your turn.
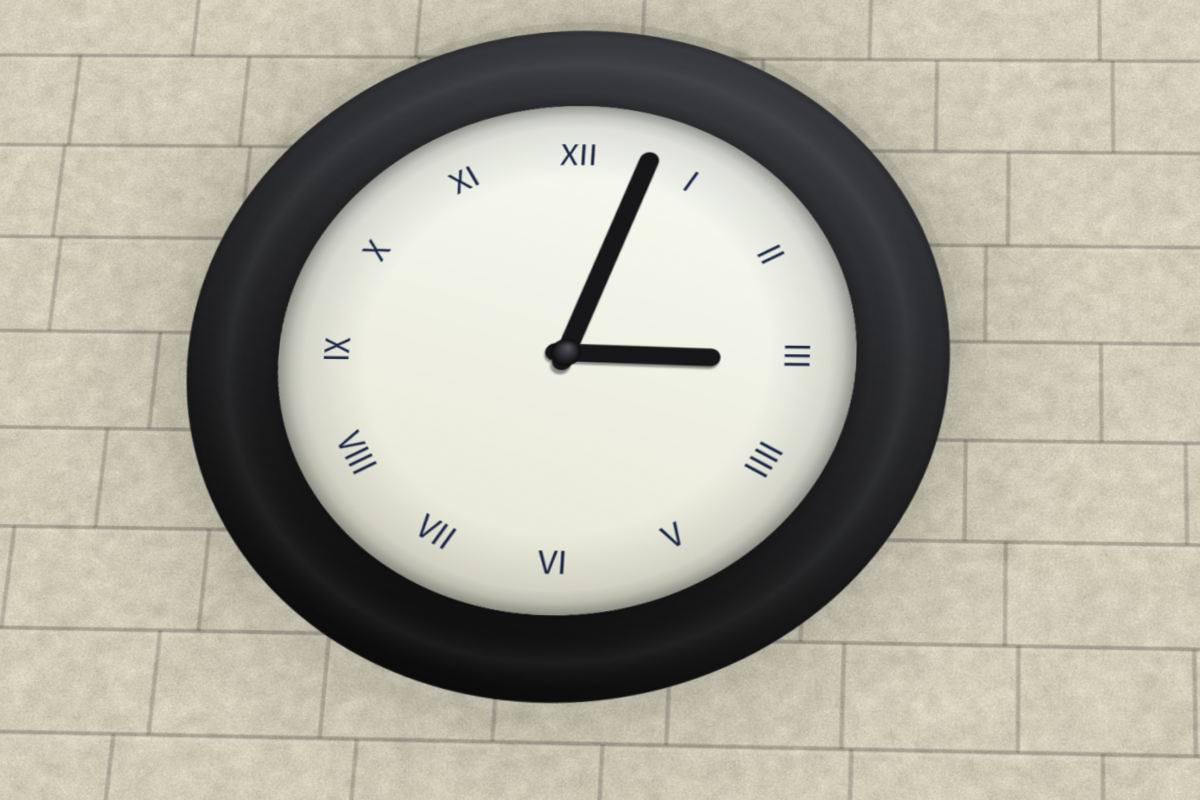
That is 3.03
